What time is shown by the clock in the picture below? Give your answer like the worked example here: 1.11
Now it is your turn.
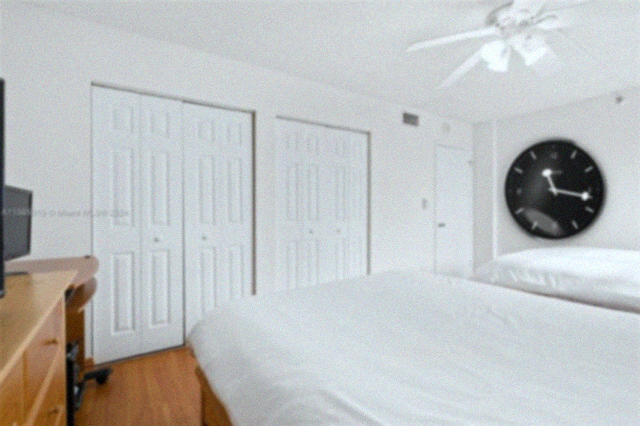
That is 11.17
